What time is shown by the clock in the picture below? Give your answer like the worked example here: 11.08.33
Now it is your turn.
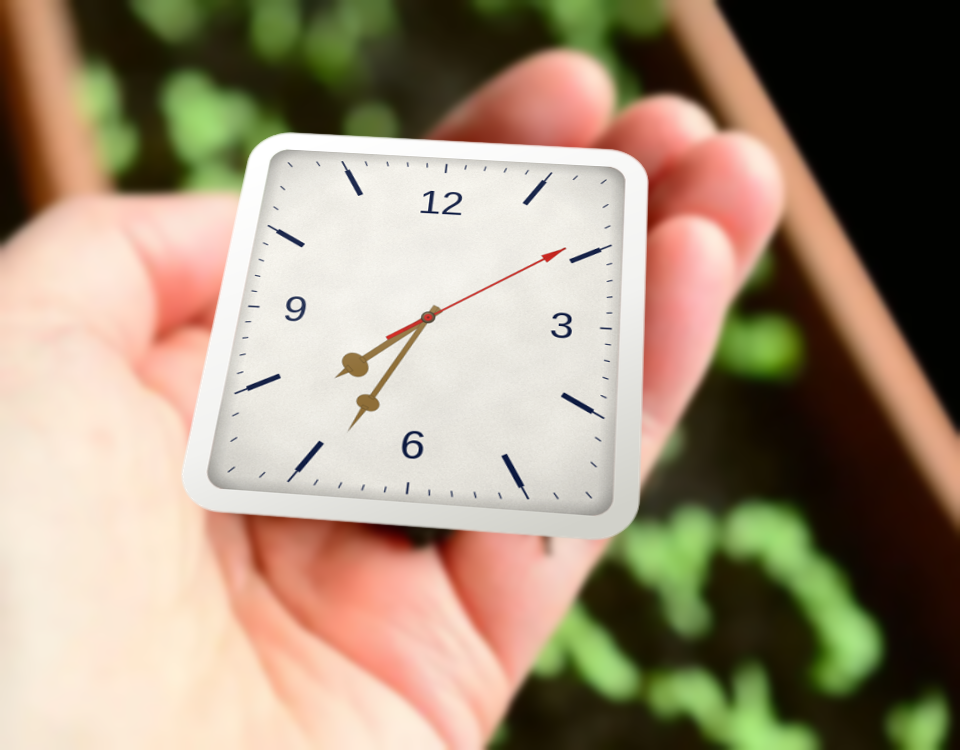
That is 7.34.09
